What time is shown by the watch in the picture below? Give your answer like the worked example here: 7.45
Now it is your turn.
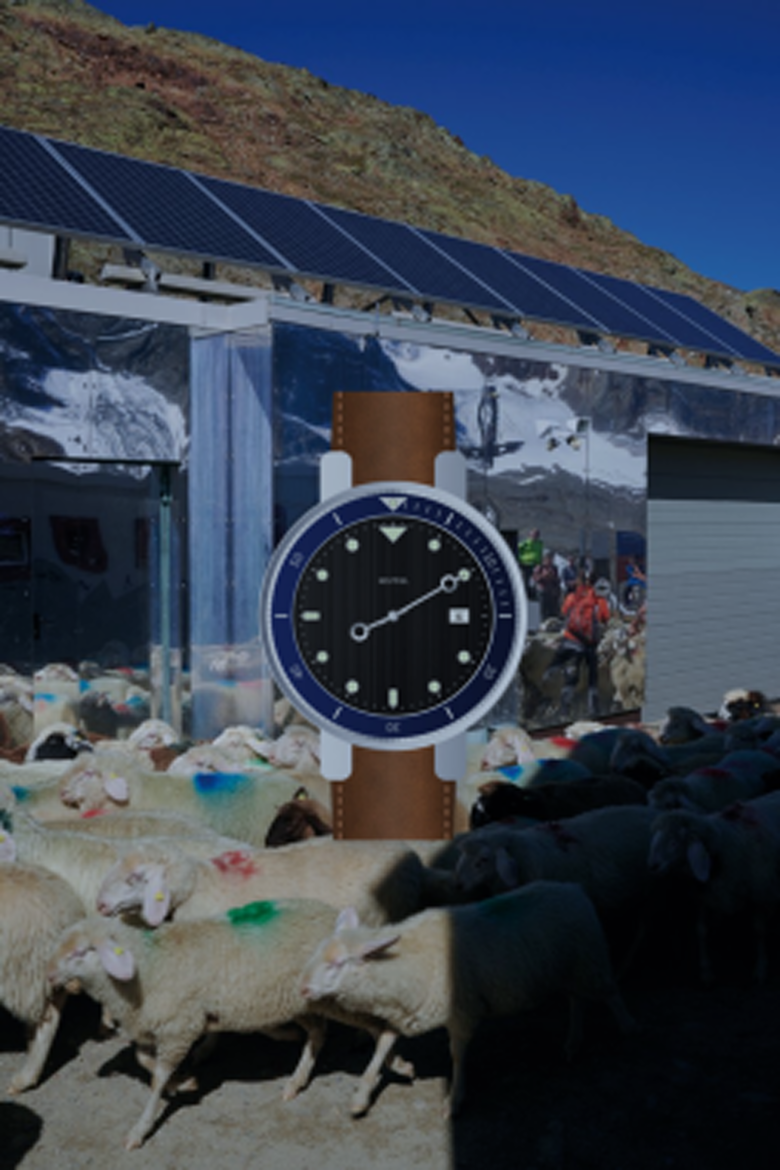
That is 8.10
